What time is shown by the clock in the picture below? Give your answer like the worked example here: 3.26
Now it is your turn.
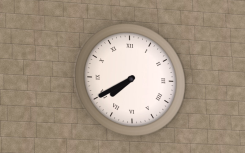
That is 7.40
